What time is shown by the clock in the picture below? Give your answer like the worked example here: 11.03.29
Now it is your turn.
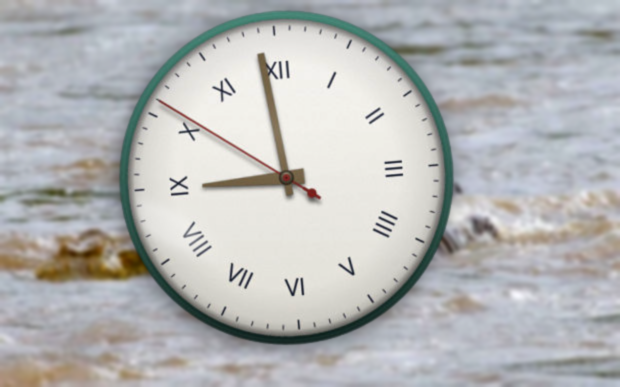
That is 8.58.51
